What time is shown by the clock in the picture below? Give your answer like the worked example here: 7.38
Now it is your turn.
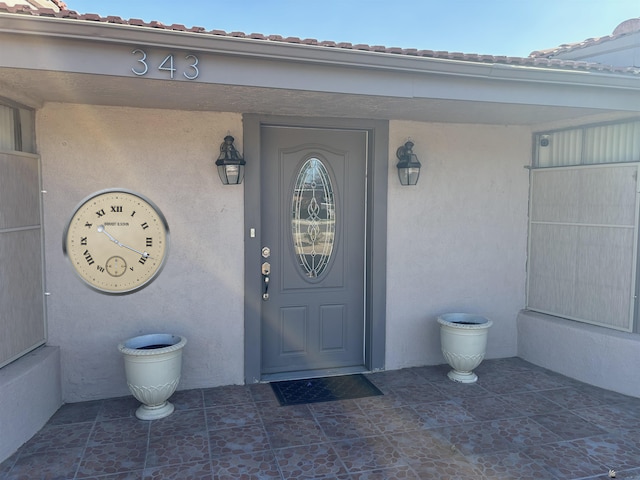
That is 10.19
